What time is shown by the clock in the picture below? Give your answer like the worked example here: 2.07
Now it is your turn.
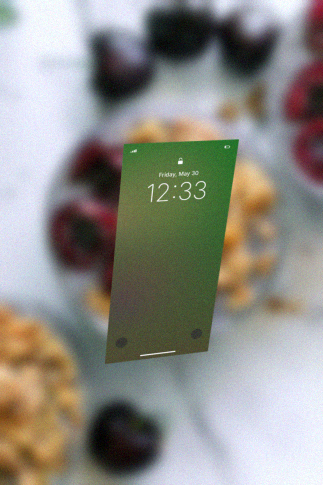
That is 12.33
